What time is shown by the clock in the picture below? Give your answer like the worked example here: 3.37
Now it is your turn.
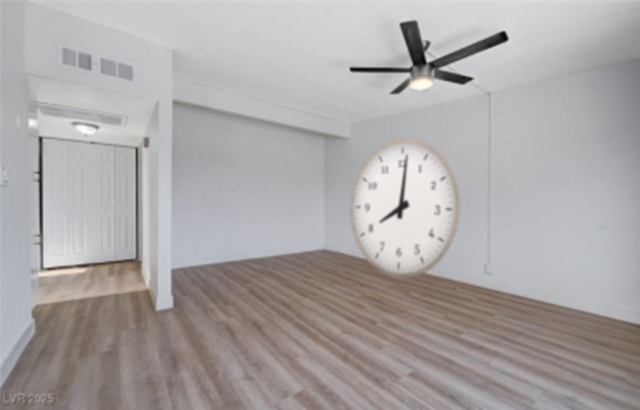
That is 8.01
